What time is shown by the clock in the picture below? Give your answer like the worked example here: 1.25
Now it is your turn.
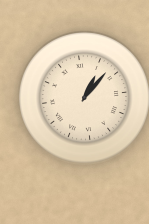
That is 1.08
